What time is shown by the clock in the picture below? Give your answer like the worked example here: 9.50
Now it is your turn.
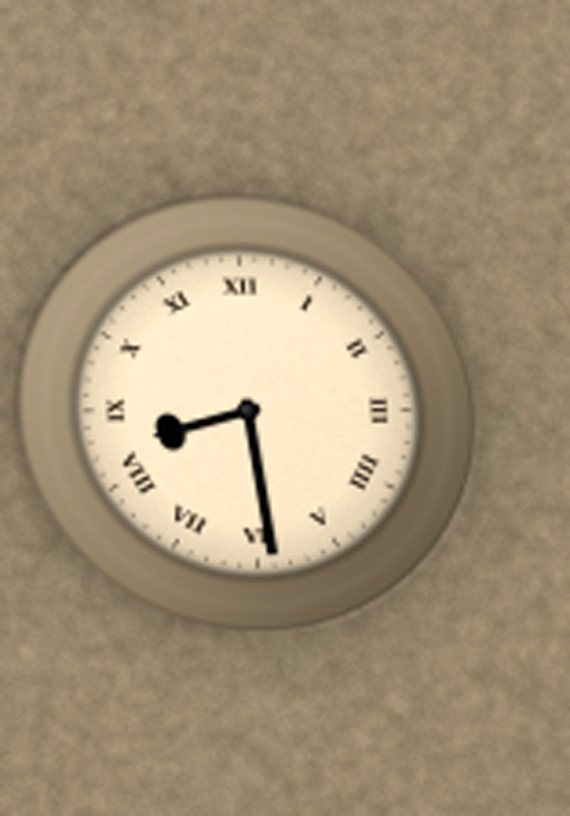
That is 8.29
